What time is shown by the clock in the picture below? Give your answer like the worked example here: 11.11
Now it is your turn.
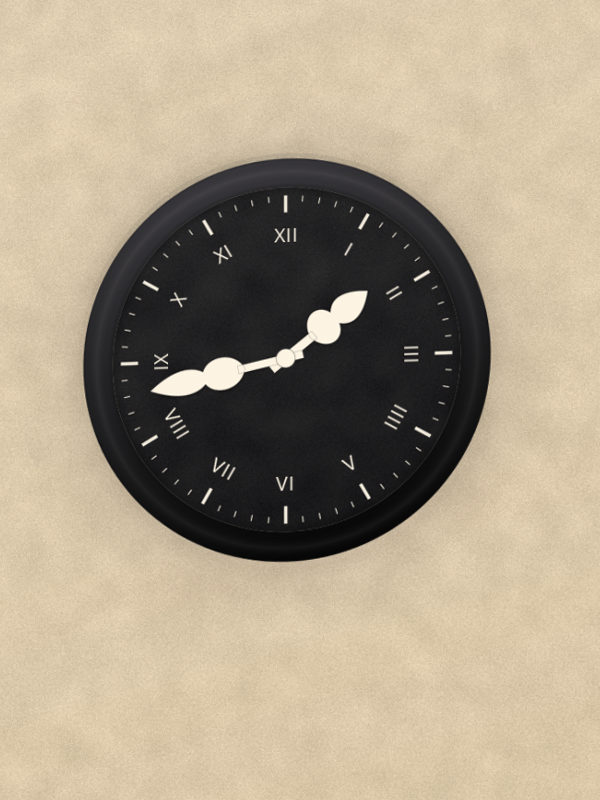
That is 1.43
